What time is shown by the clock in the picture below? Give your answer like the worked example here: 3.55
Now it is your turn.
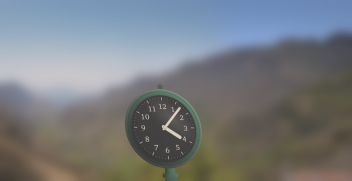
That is 4.07
